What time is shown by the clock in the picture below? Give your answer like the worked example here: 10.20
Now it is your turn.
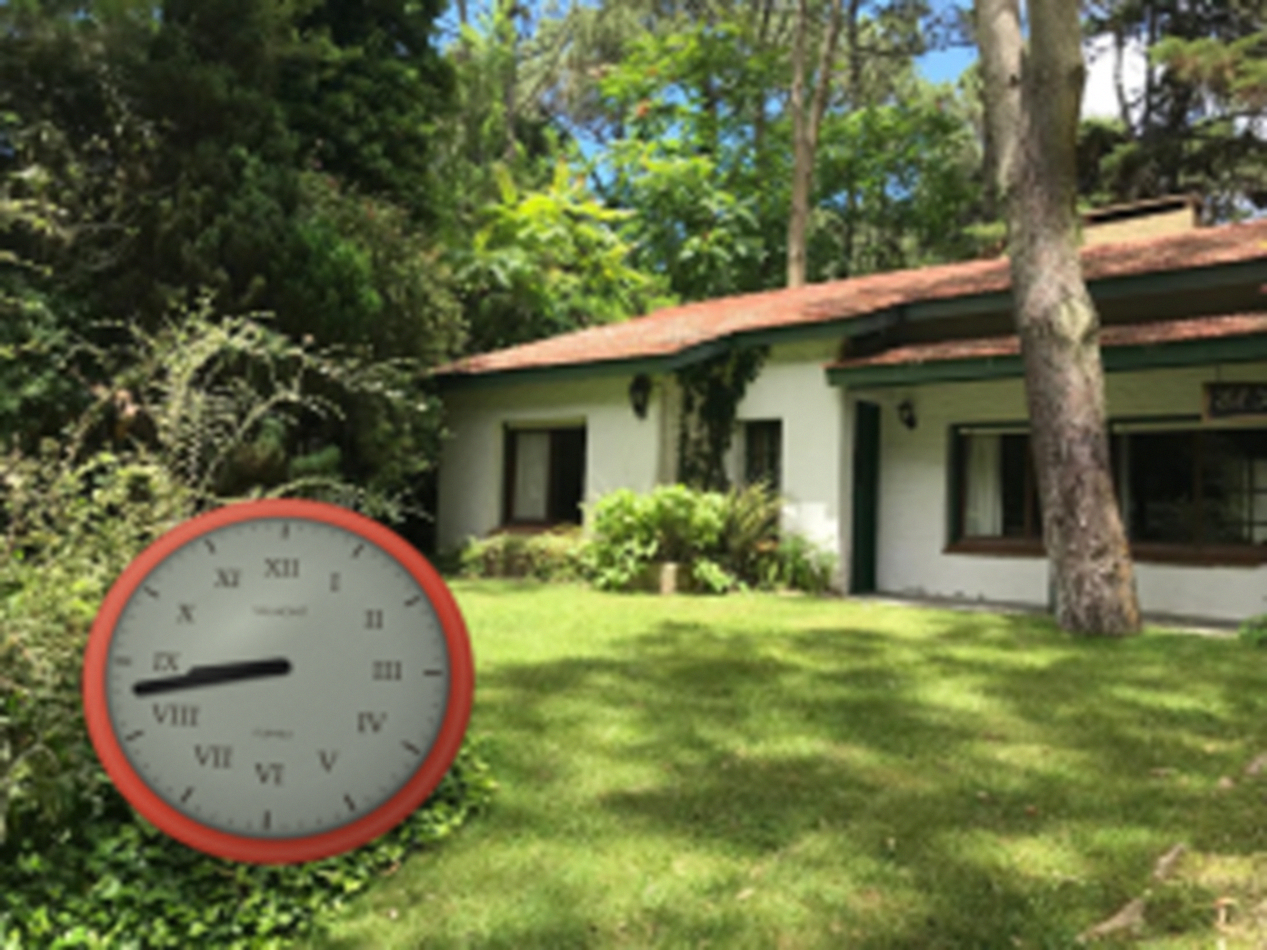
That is 8.43
